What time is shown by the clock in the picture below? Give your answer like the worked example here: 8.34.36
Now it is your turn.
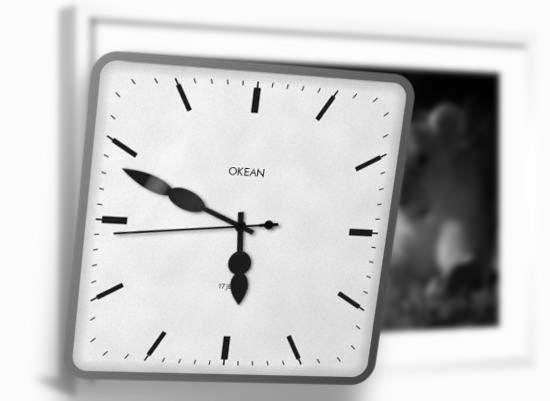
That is 5.48.44
